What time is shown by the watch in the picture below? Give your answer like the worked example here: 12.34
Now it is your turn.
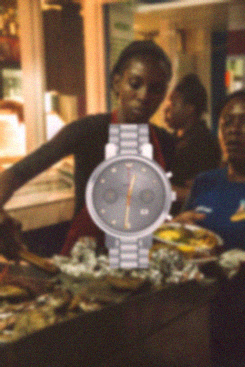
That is 12.31
